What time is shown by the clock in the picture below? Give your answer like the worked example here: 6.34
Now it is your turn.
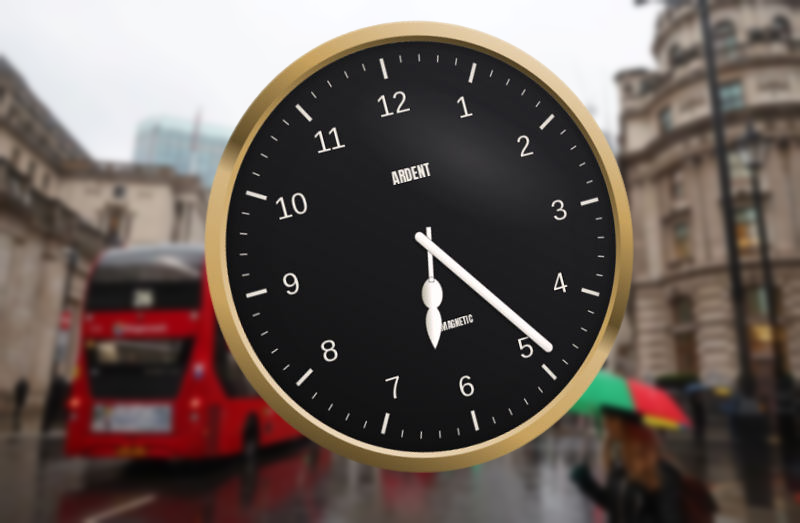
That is 6.24
